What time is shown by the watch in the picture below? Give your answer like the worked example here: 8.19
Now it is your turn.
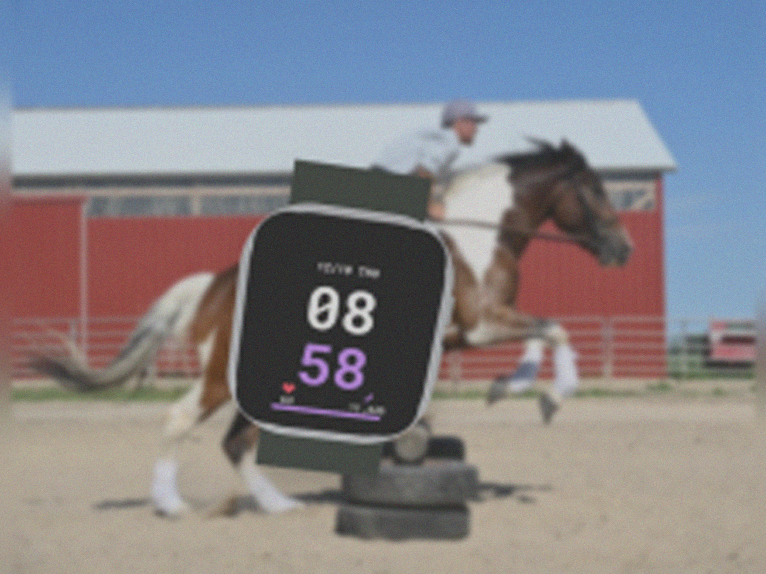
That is 8.58
